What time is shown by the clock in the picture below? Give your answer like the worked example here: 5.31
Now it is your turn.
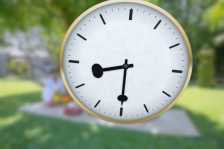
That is 8.30
